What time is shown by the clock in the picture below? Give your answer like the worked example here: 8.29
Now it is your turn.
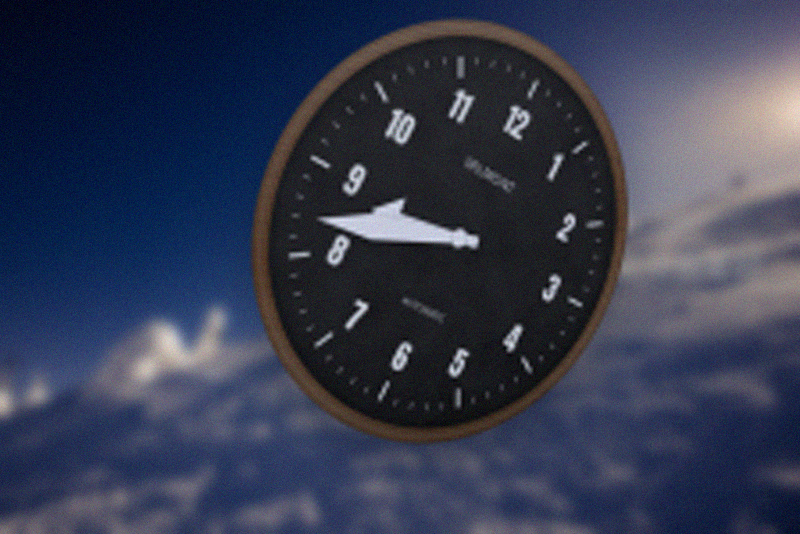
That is 8.42
